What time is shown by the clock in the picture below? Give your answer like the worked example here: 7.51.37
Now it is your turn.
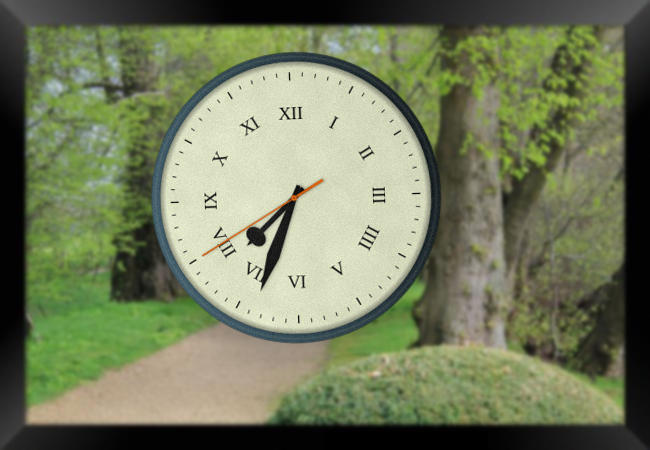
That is 7.33.40
